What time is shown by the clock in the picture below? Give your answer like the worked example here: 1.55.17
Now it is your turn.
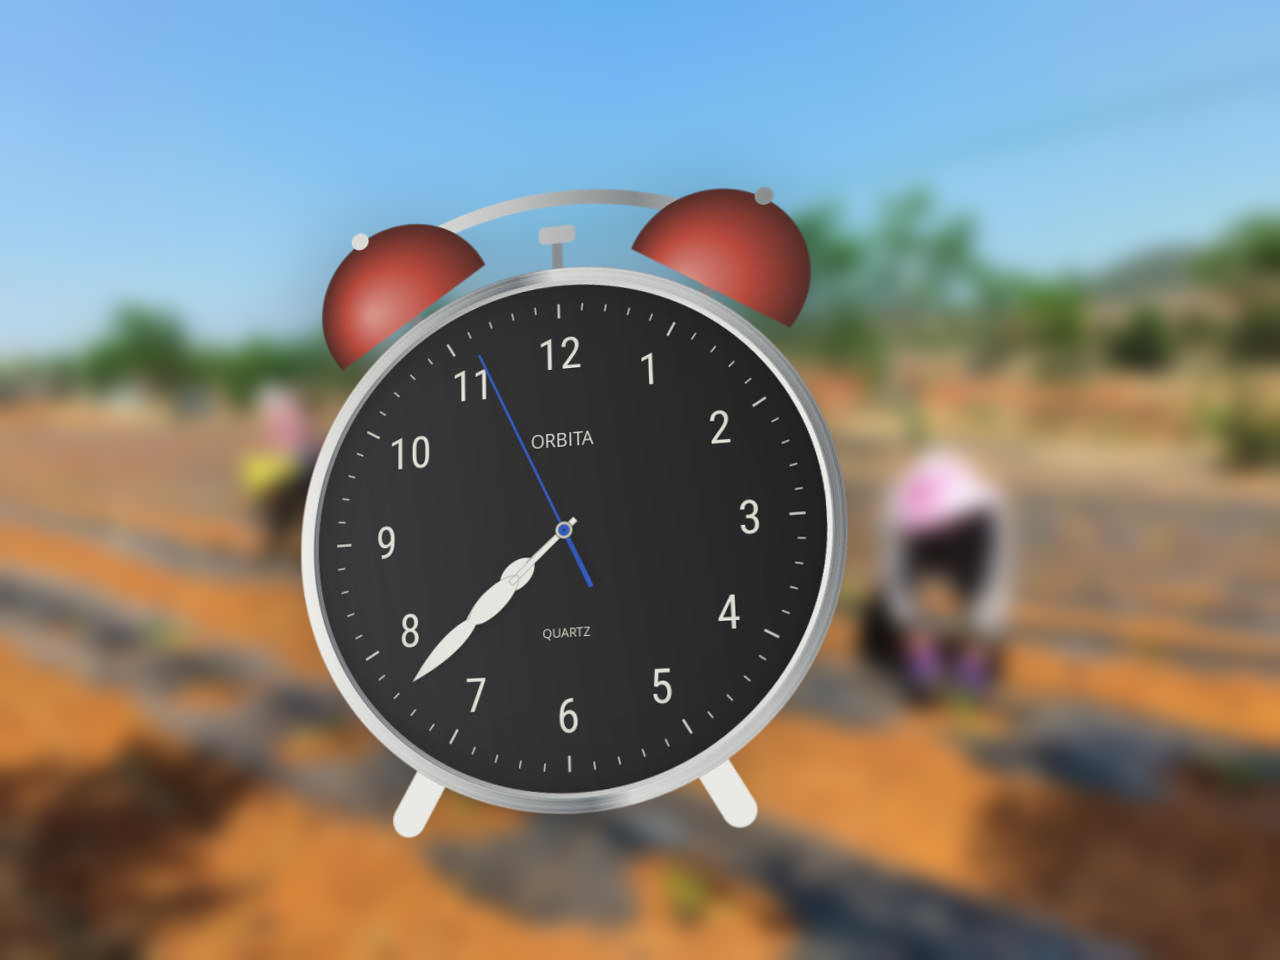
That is 7.37.56
